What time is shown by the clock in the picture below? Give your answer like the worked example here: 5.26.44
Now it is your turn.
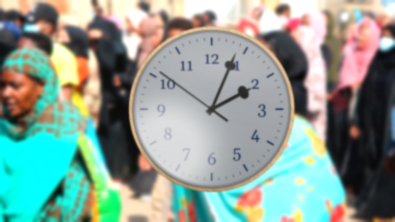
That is 2.03.51
